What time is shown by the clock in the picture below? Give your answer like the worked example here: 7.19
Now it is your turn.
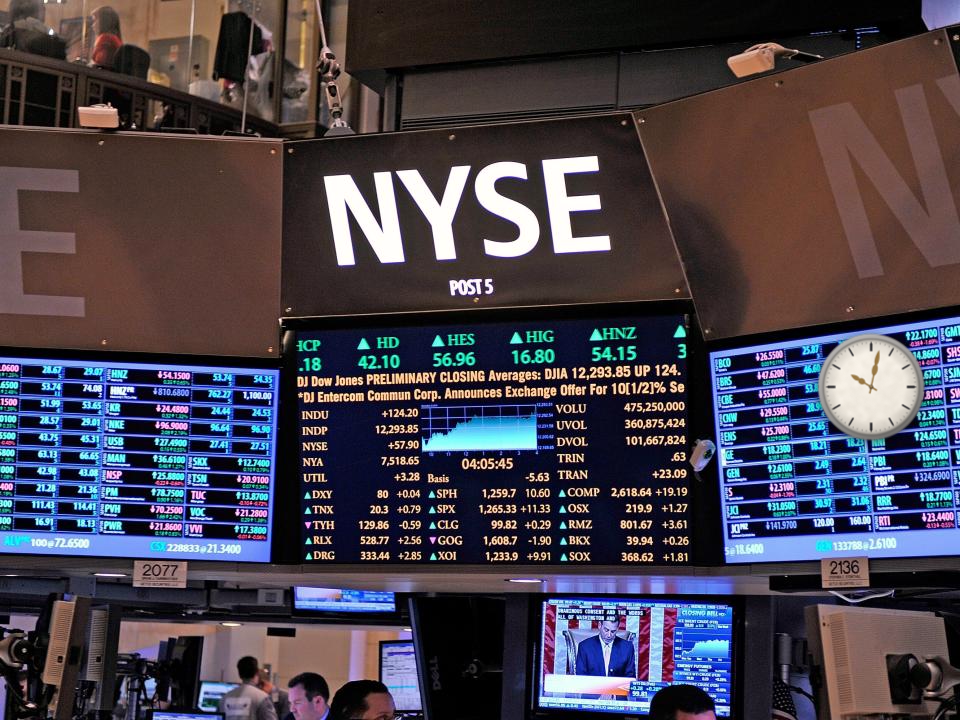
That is 10.02
